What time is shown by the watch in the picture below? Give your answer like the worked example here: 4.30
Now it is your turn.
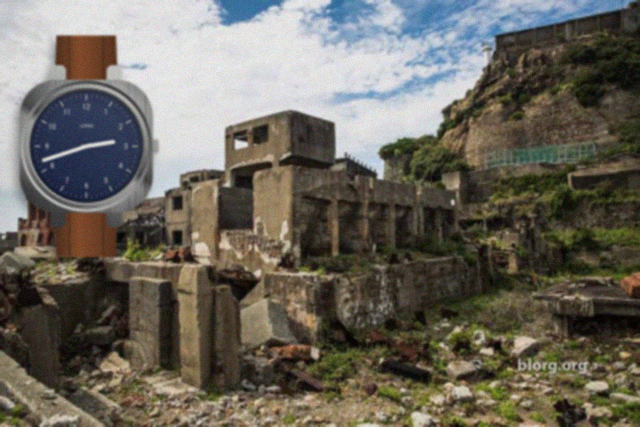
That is 2.42
